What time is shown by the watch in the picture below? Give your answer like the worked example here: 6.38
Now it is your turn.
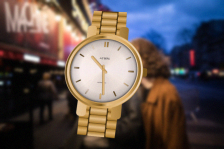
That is 10.29
